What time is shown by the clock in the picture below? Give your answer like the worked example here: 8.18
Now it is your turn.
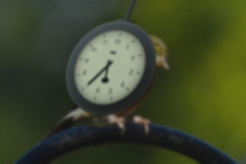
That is 5.35
